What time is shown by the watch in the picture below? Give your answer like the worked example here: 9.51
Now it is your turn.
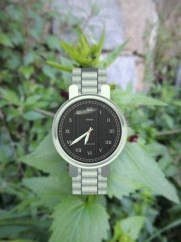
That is 6.39
